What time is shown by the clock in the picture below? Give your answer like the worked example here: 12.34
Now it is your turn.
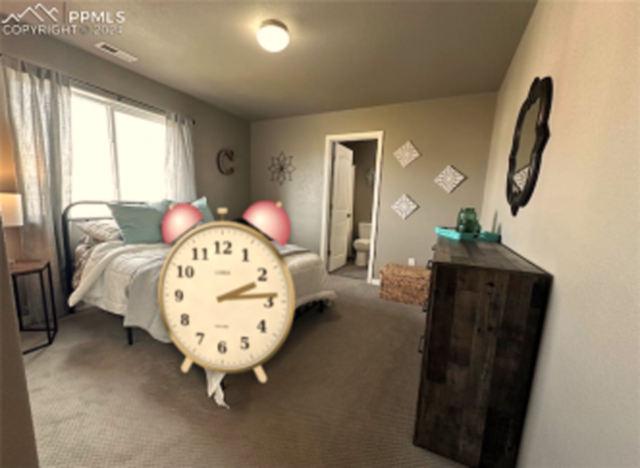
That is 2.14
